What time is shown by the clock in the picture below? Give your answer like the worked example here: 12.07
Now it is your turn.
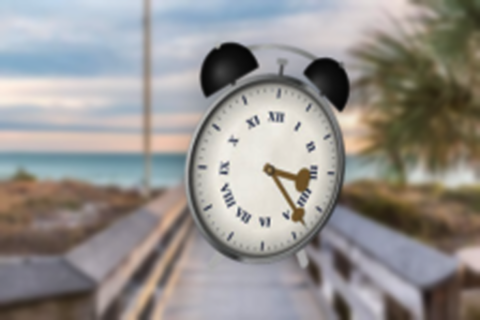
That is 3.23
